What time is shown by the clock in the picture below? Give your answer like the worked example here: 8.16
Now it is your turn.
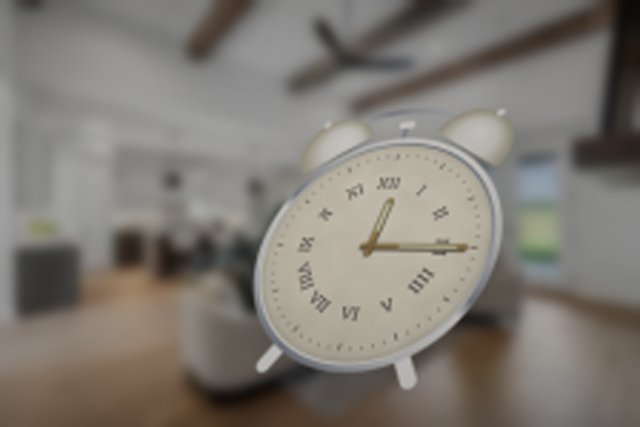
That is 12.15
